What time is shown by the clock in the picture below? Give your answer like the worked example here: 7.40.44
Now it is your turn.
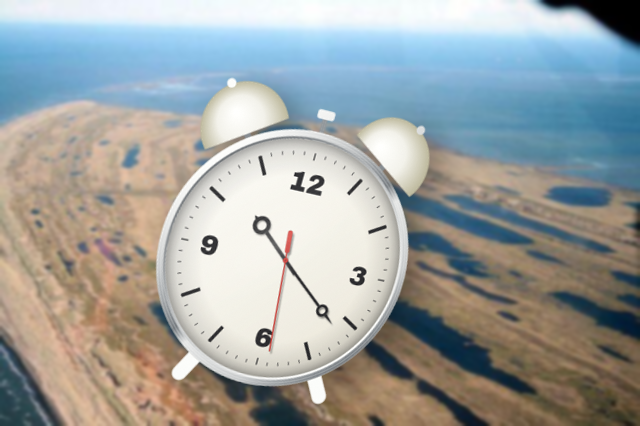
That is 10.21.29
